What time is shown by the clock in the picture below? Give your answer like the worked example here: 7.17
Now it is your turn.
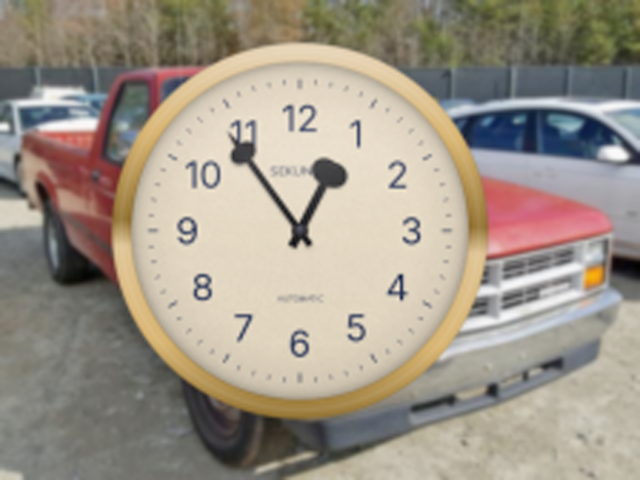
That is 12.54
